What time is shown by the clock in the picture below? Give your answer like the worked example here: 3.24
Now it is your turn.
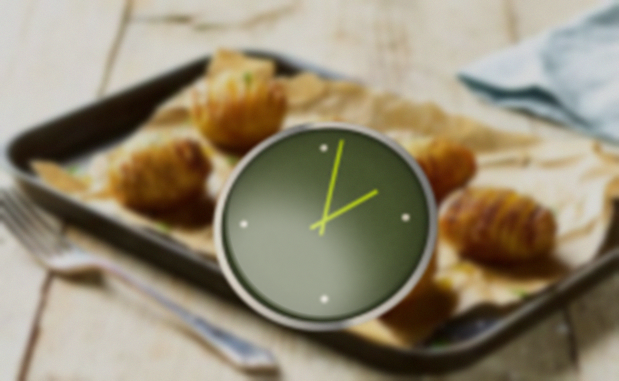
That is 2.02
